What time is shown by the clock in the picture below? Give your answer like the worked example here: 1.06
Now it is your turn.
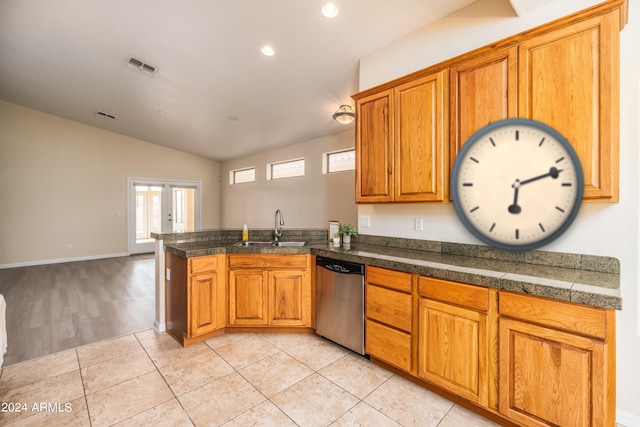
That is 6.12
